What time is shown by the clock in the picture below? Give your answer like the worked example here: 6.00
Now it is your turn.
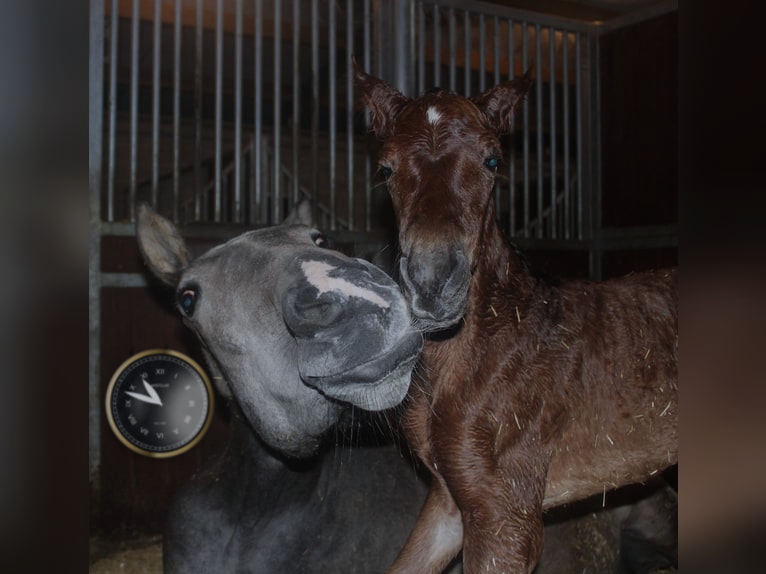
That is 10.48
